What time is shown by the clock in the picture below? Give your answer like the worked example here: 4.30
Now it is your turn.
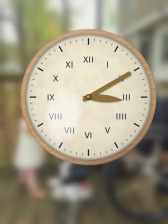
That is 3.10
